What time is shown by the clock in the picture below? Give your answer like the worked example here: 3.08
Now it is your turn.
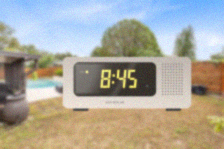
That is 8.45
